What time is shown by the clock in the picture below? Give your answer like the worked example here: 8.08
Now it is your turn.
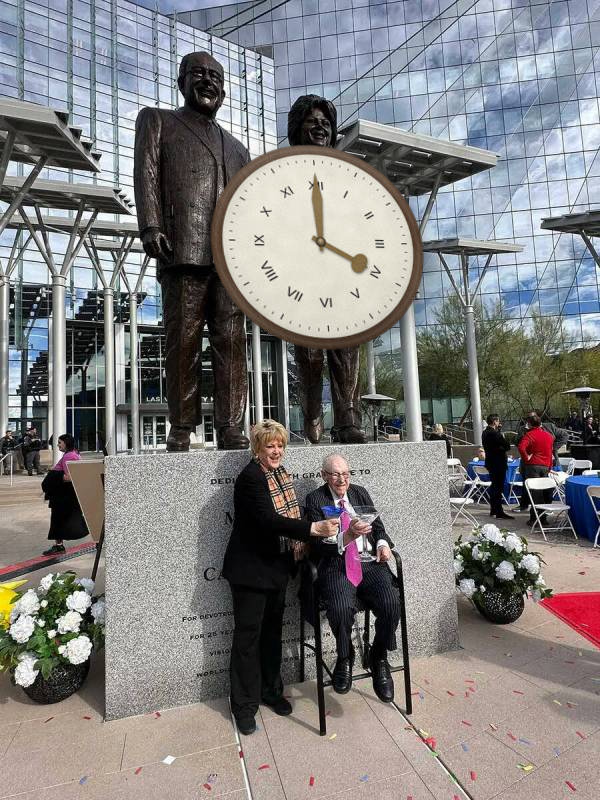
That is 4.00
